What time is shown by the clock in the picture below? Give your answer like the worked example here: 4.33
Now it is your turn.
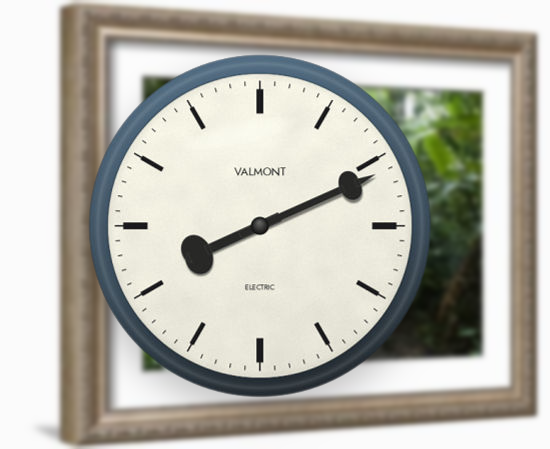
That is 8.11
